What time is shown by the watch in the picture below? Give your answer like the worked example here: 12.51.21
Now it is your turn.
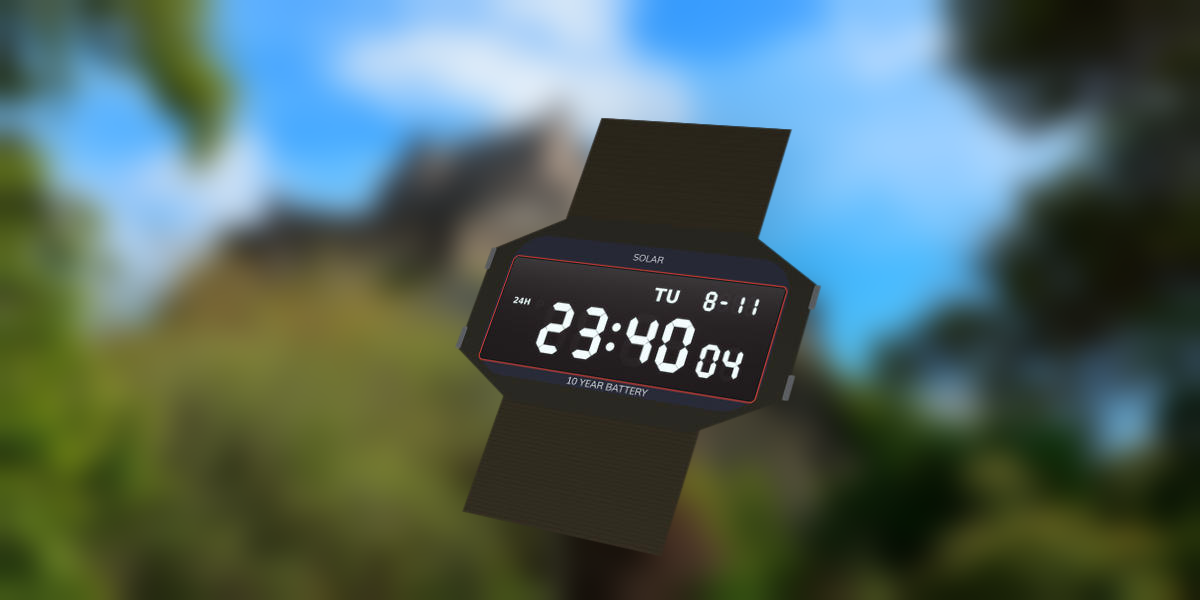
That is 23.40.04
